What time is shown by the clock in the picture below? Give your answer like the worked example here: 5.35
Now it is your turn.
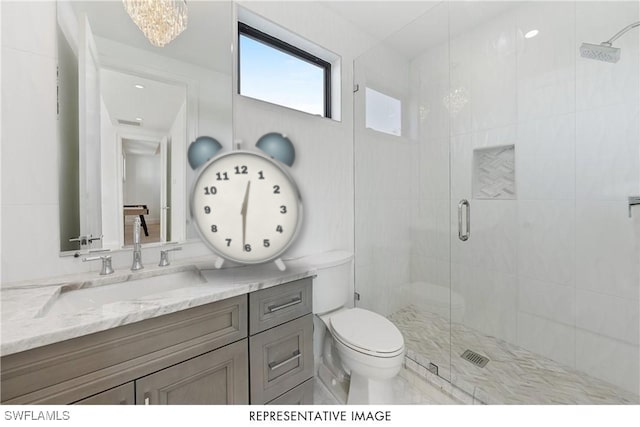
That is 12.31
